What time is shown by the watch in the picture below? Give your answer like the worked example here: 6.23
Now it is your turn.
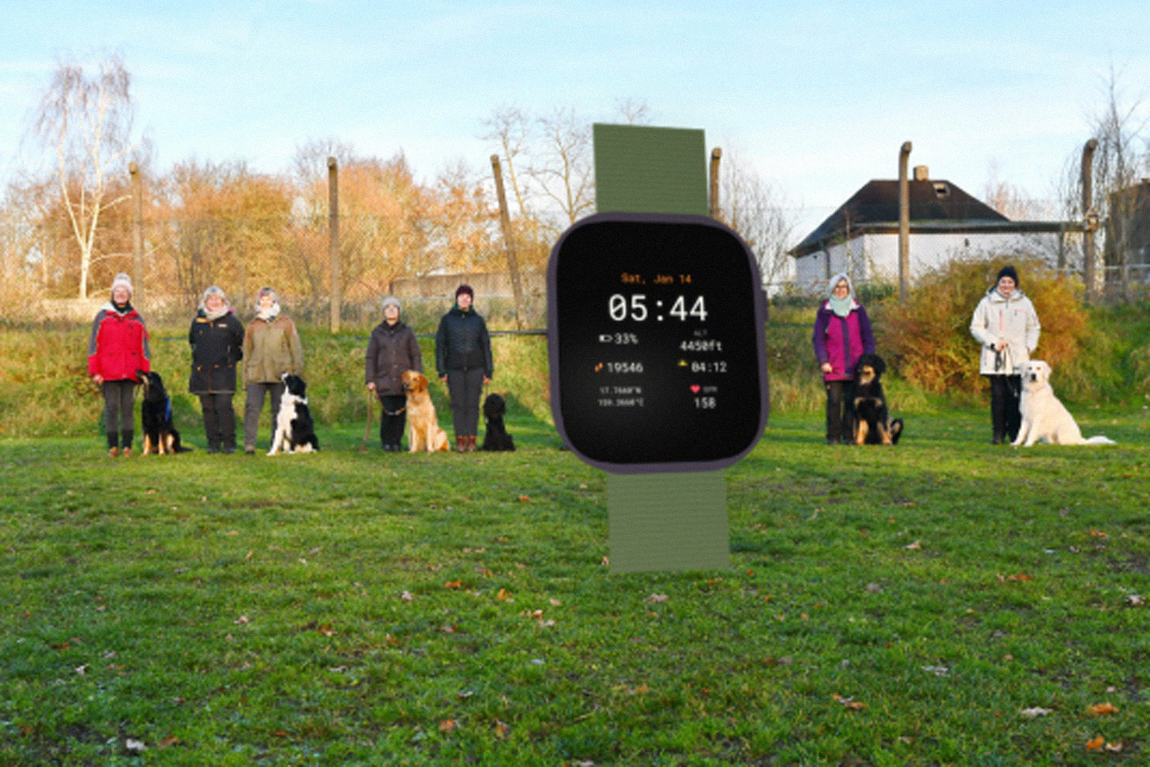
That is 5.44
